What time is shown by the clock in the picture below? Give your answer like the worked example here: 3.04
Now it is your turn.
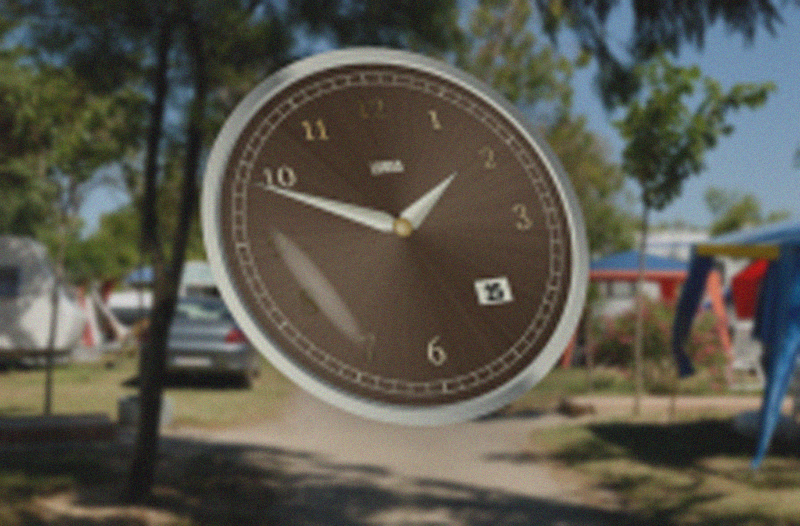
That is 1.49
